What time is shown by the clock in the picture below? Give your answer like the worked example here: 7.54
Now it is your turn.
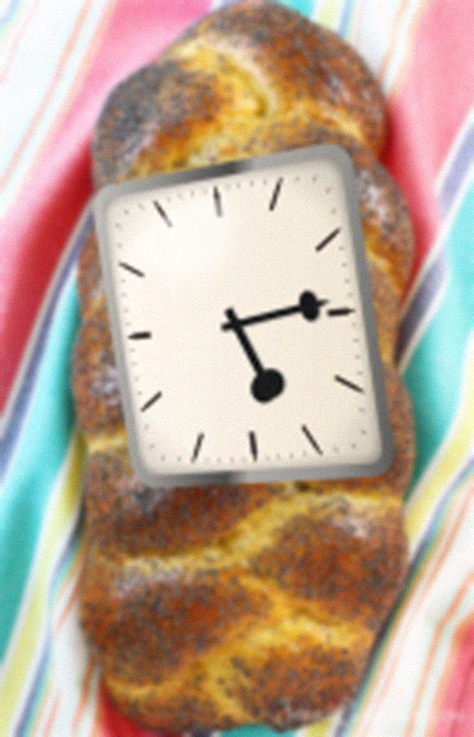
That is 5.14
